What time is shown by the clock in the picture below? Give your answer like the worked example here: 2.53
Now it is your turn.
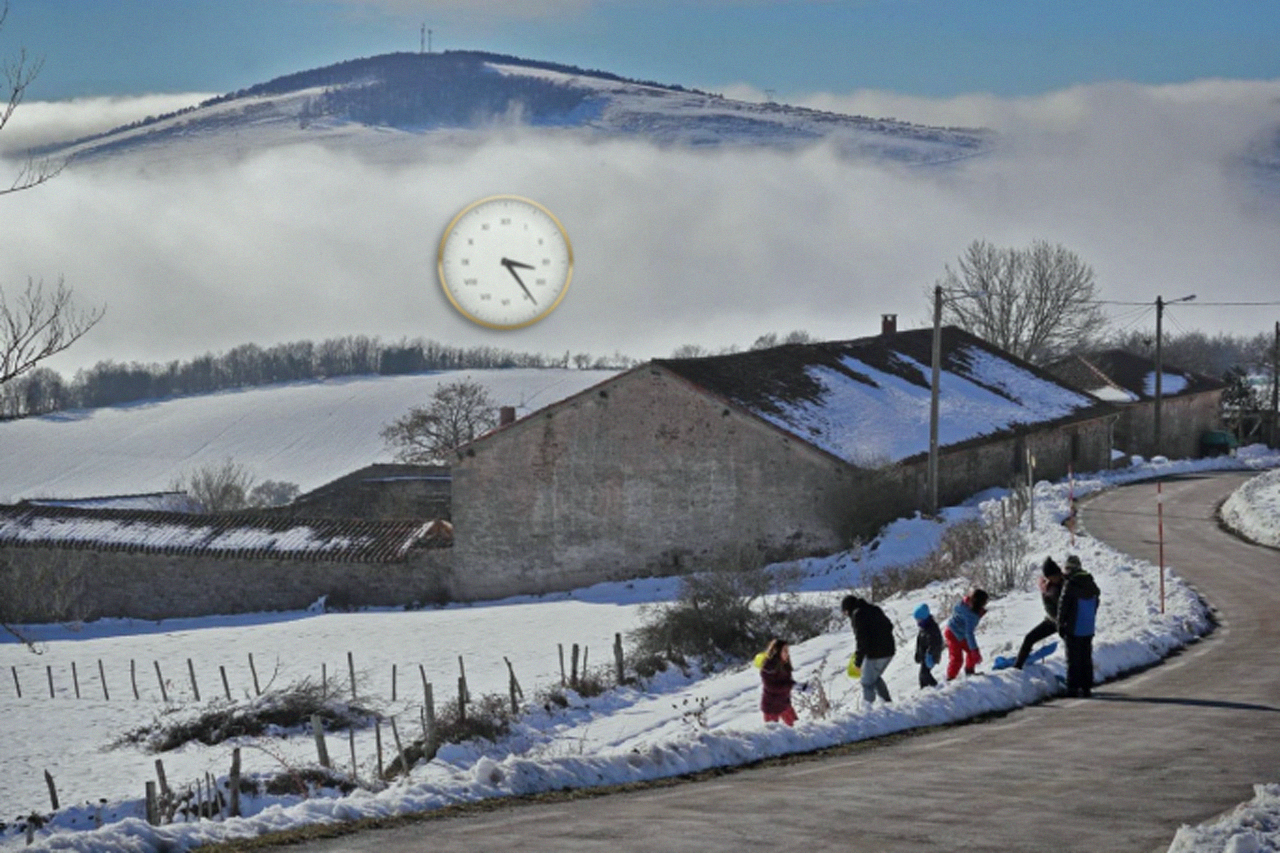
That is 3.24
